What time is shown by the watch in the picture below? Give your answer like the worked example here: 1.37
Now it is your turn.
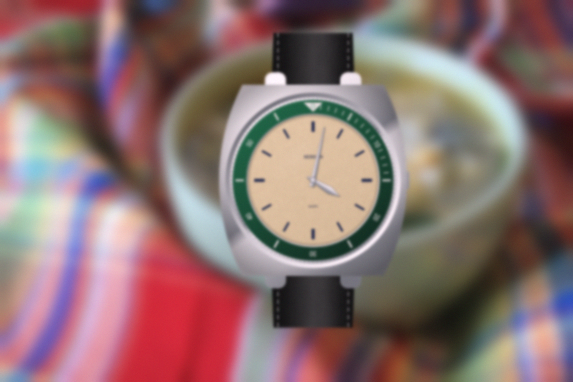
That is 4.02
